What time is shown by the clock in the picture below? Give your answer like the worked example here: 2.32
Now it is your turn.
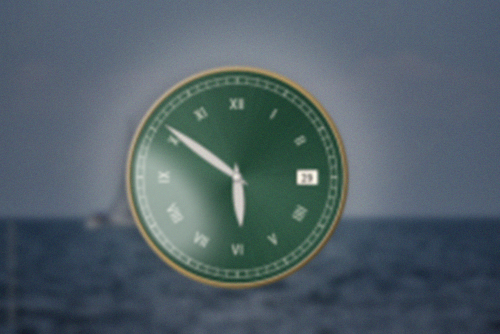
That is 5.51
